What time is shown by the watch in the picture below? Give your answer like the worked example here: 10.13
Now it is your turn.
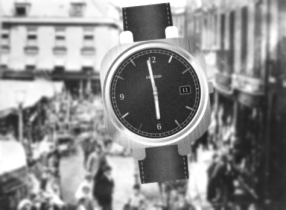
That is 5.59
